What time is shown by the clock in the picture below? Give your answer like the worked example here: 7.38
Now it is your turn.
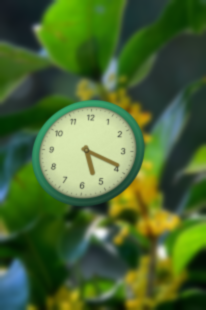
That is 5.19
